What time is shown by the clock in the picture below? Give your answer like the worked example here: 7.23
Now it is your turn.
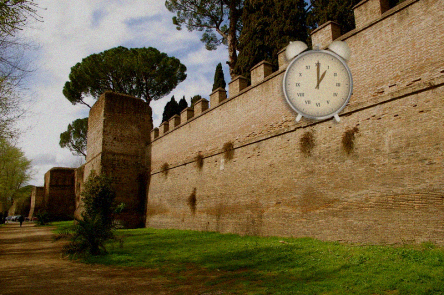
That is 1.00
